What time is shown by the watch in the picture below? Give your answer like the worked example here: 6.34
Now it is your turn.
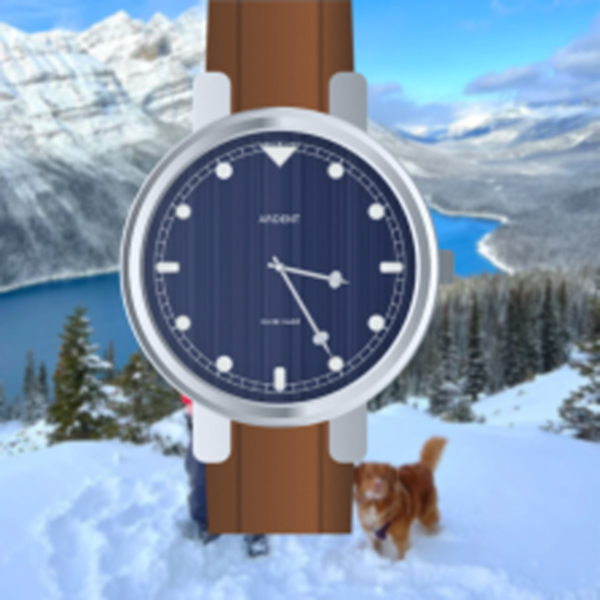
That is 3.25
